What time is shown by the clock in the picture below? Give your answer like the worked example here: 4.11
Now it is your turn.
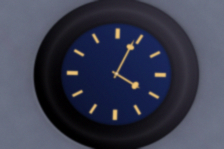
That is 4.04
